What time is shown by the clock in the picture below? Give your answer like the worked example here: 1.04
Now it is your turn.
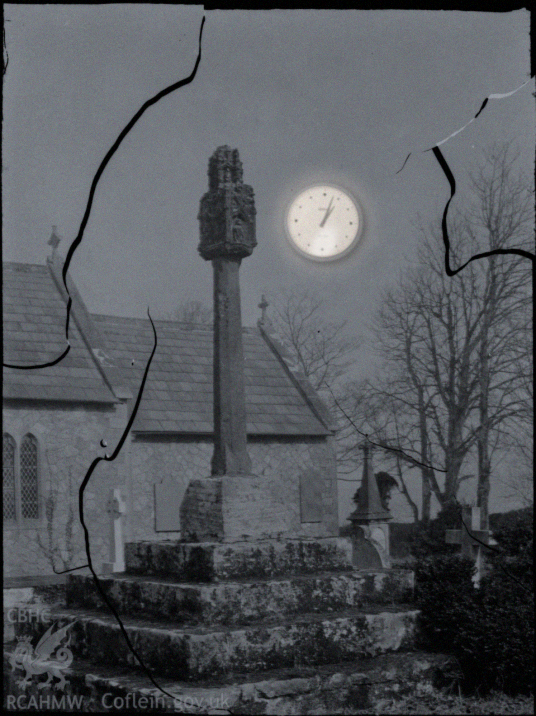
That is 1.03
